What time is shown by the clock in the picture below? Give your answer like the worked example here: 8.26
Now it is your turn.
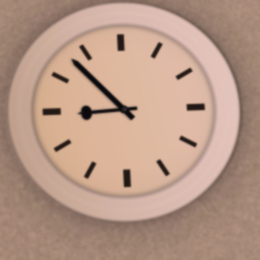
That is 8.53
